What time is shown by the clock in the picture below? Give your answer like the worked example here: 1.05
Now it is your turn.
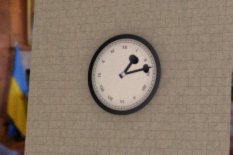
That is 1.13
